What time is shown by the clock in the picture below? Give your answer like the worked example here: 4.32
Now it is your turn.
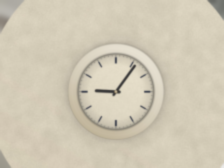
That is 9.06
